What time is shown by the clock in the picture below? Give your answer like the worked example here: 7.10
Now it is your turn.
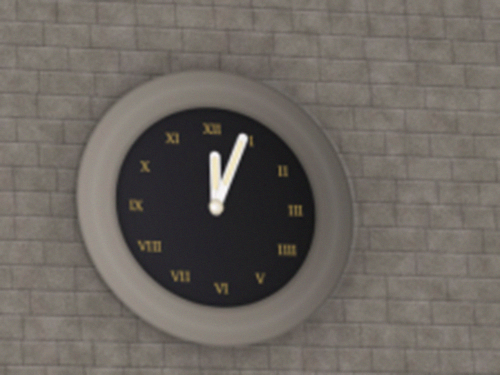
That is 12.04
